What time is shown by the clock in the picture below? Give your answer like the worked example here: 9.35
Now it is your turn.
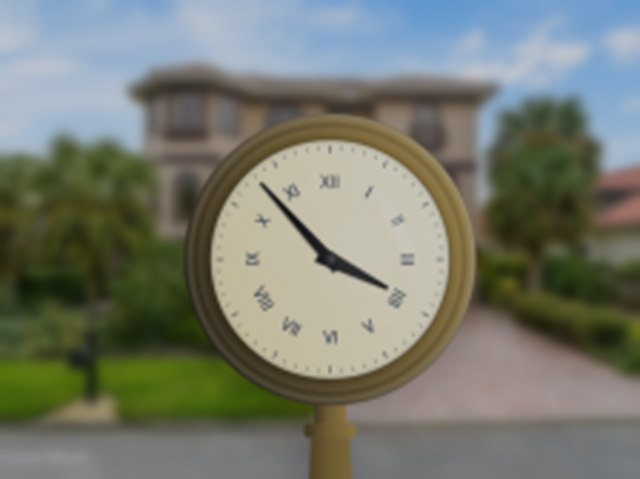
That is 3.53
